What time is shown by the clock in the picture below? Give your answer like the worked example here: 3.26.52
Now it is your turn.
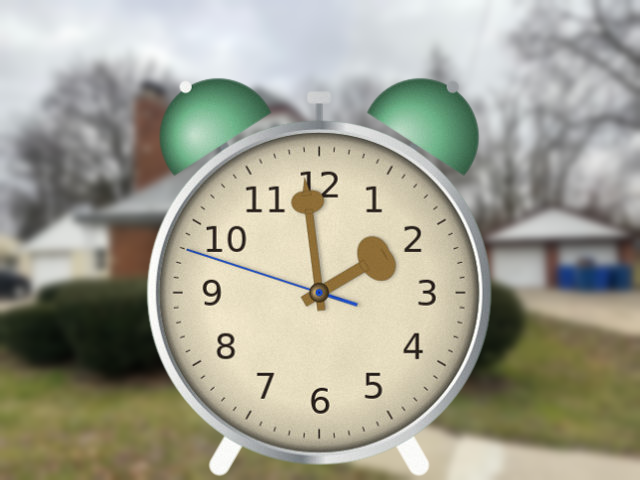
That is 1.58.48
